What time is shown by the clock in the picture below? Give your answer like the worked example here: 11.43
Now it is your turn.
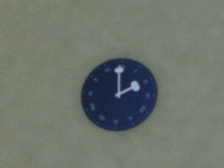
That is 1.59
